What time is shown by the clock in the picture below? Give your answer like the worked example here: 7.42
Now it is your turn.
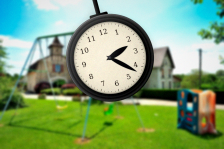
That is 2.22
